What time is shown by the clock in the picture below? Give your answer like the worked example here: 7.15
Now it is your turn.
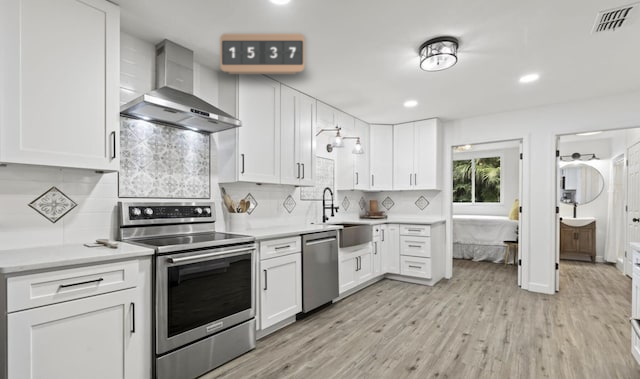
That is 15.37
